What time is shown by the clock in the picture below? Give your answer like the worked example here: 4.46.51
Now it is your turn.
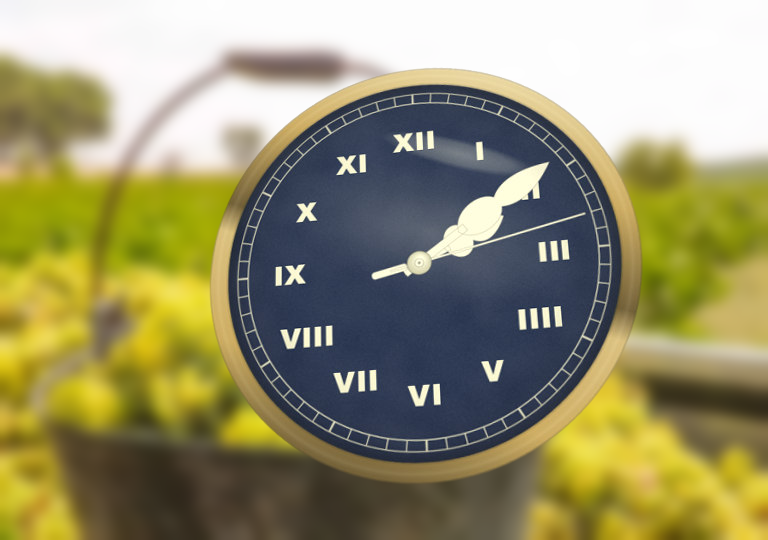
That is 2.09.13
